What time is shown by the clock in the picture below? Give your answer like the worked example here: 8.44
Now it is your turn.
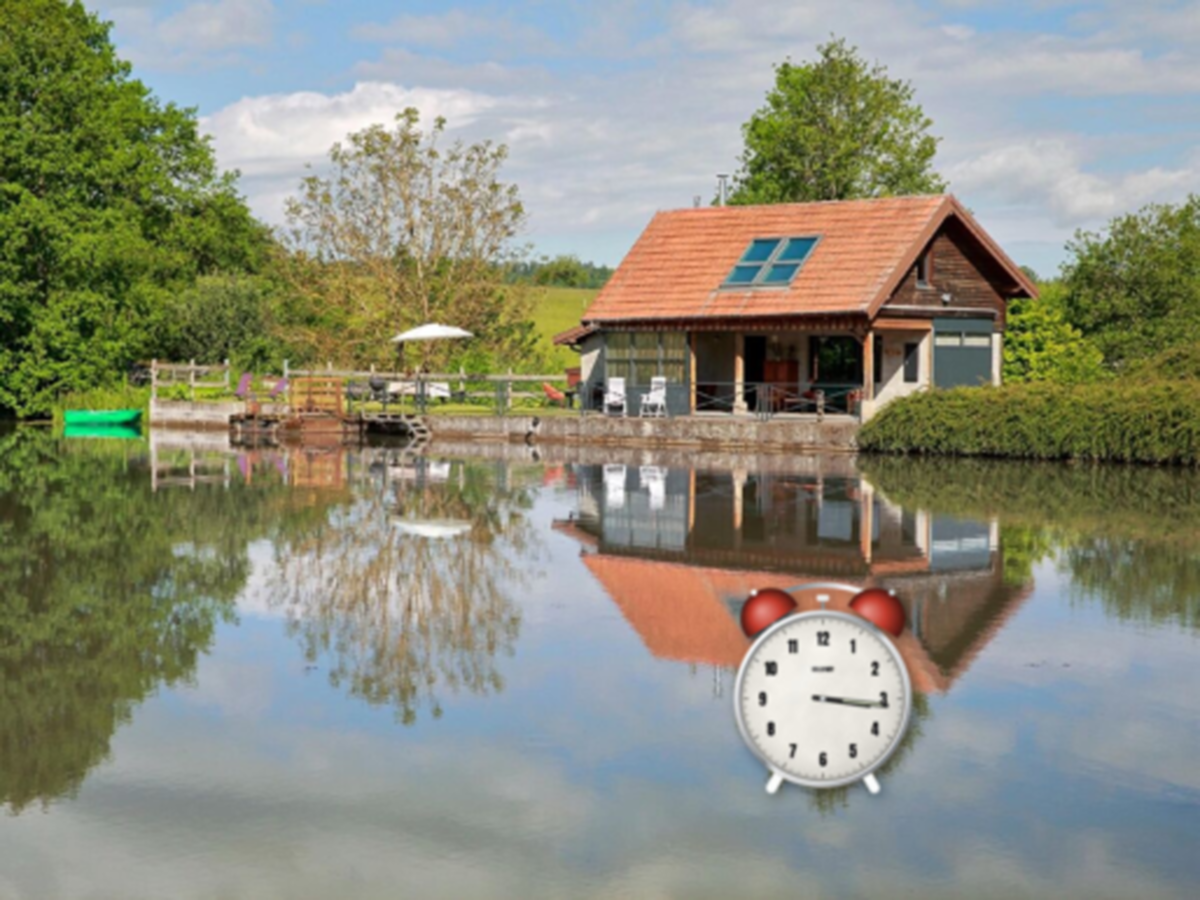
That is 3.16
